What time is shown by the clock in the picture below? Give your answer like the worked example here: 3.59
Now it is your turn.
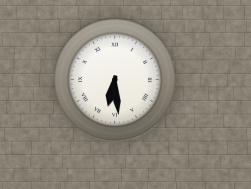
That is 6.29
